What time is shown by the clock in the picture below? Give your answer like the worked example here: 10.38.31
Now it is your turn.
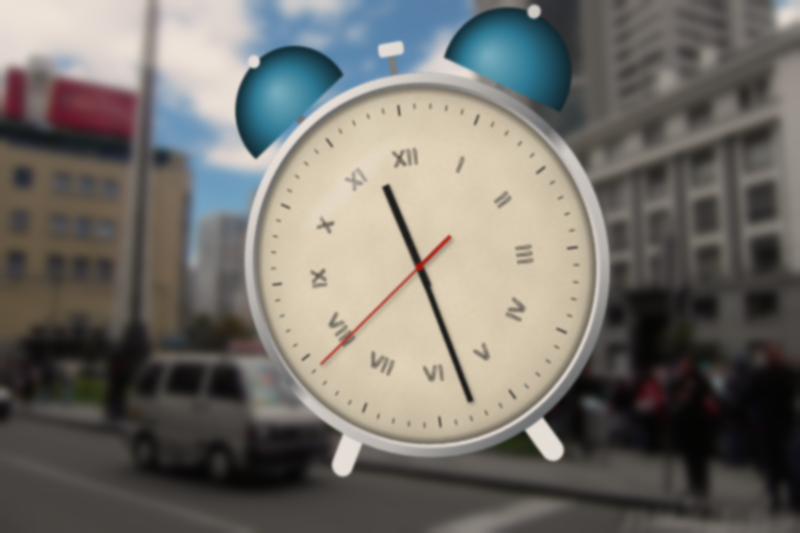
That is 11.27.39
